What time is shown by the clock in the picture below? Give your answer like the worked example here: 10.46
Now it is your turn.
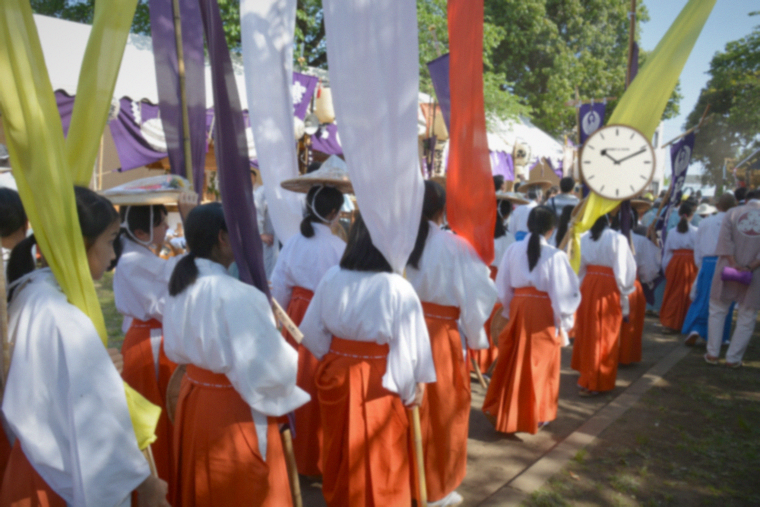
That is 10.11
